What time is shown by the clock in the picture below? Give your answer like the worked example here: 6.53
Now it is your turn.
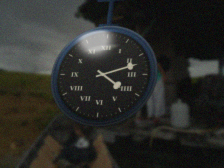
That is 4.12
